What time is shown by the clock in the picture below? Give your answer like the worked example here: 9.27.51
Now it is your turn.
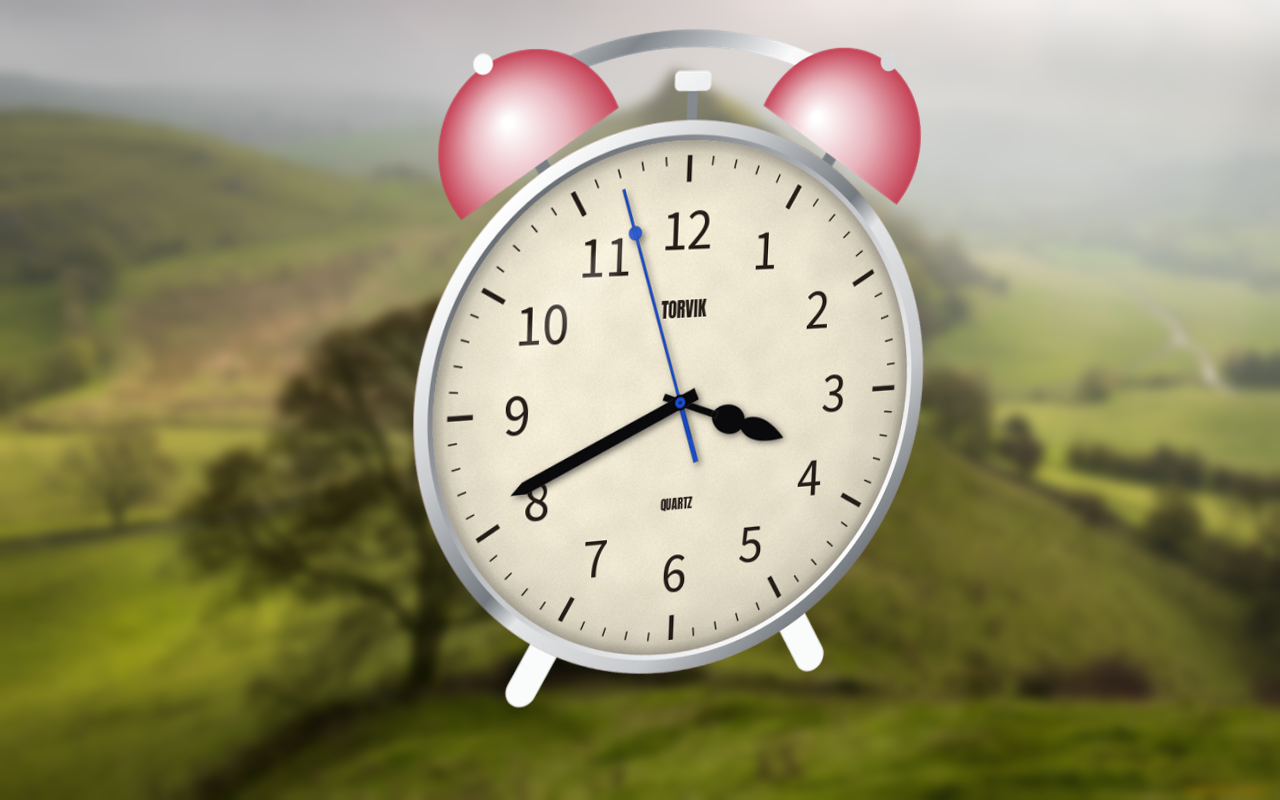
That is 3.40.57
